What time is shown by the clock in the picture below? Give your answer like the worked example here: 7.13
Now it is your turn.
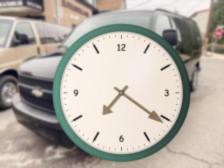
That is 7.21
